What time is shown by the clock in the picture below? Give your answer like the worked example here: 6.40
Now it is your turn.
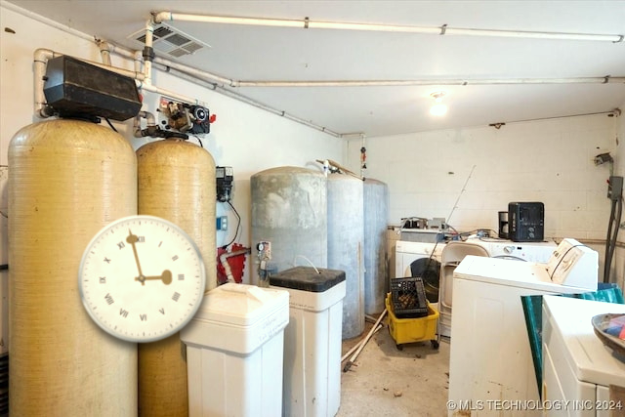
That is 2.58
